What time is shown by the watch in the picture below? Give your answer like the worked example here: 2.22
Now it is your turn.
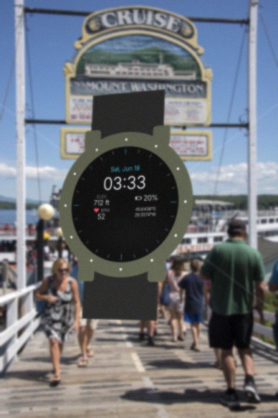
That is 3.33
